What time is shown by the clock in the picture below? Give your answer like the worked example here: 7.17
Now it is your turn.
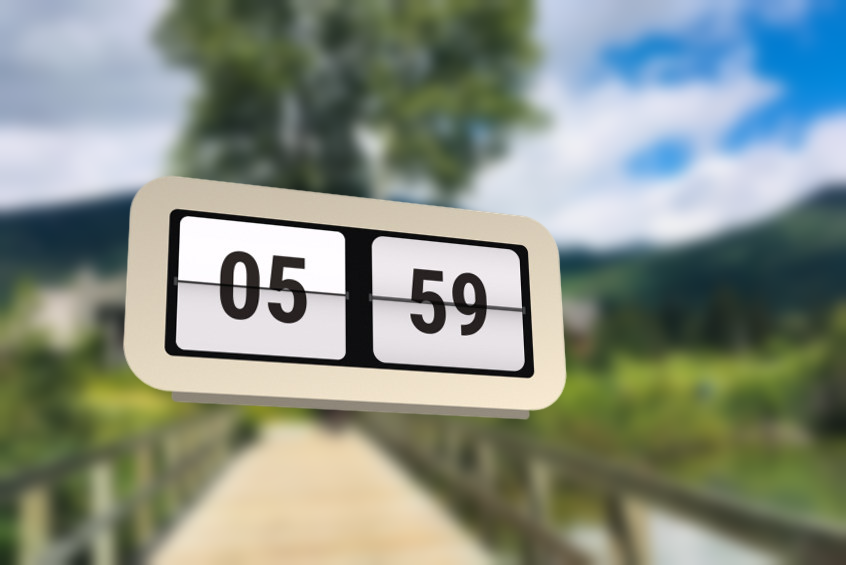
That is 5.59
